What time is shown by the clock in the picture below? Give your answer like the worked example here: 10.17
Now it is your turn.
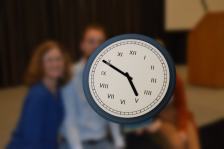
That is 4.49
